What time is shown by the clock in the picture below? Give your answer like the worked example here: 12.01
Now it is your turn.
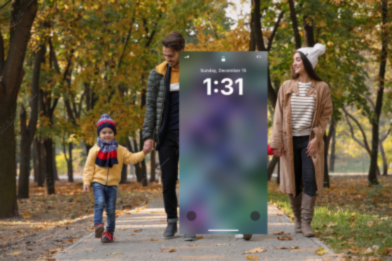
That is 1.31
